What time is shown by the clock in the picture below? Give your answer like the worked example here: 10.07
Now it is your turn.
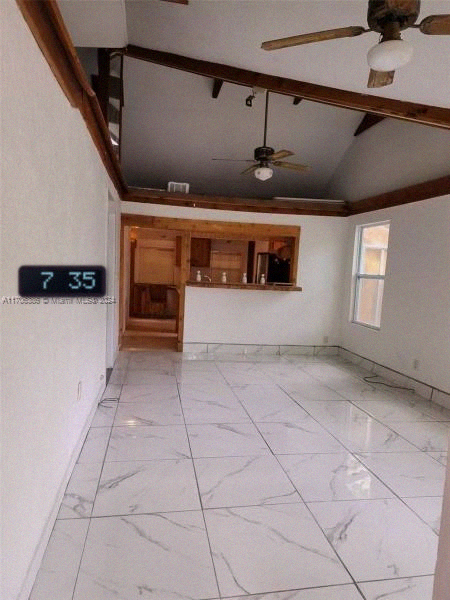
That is 7.35
